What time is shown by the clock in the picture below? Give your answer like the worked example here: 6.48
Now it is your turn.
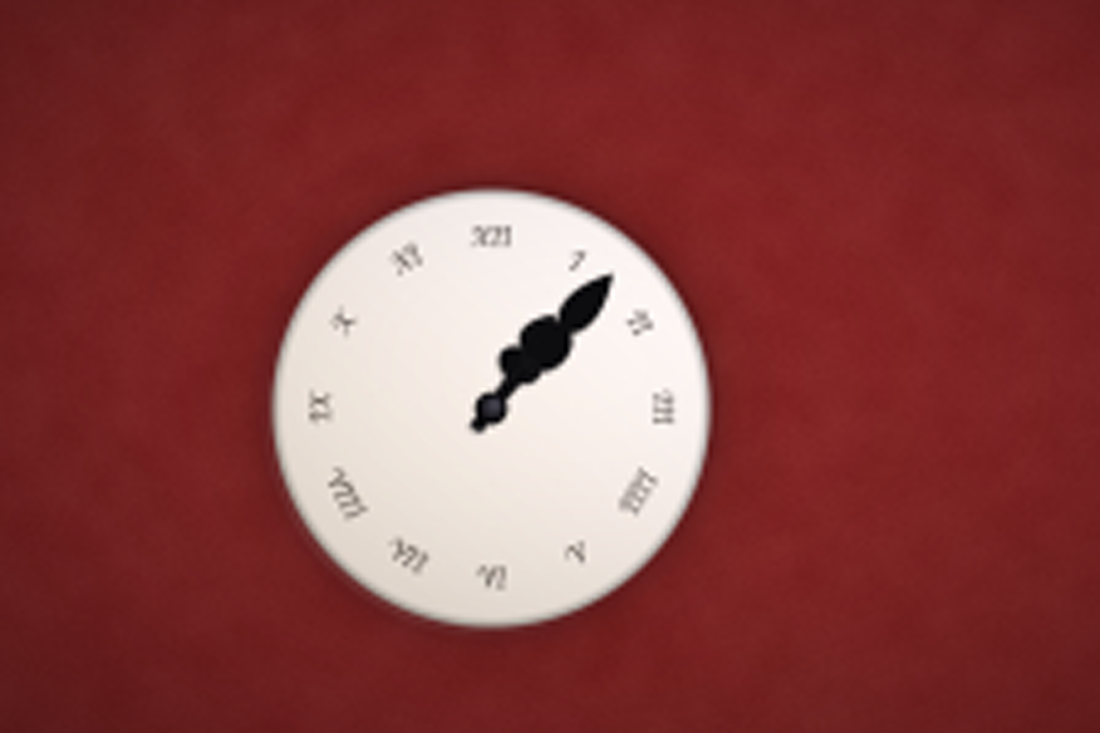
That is 1.07
